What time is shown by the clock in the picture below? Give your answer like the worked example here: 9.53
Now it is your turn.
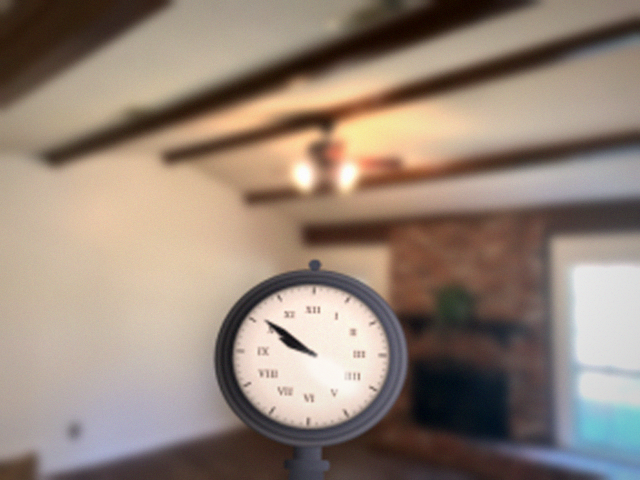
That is 9.51
